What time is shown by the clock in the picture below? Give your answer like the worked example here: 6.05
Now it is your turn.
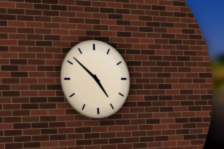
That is 4.52
